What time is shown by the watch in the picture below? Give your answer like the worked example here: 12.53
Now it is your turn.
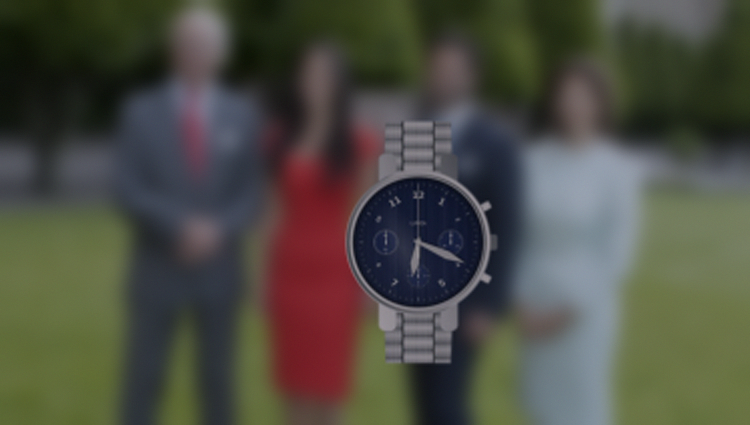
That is 6.19
